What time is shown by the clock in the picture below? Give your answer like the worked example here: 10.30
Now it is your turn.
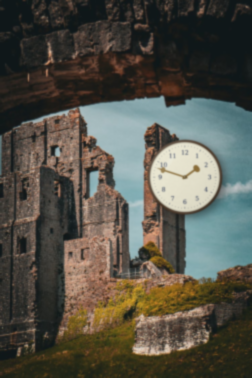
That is 1.48
